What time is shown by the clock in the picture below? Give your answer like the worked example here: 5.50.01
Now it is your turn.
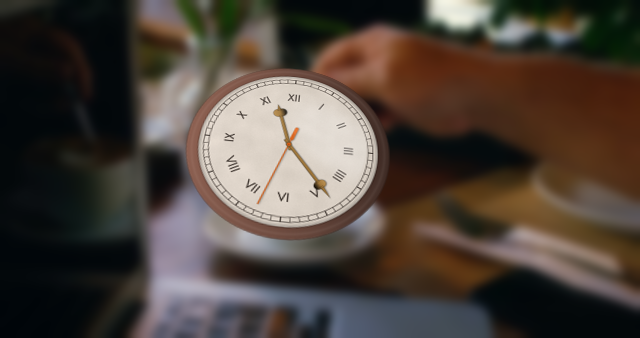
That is 11.23.33
